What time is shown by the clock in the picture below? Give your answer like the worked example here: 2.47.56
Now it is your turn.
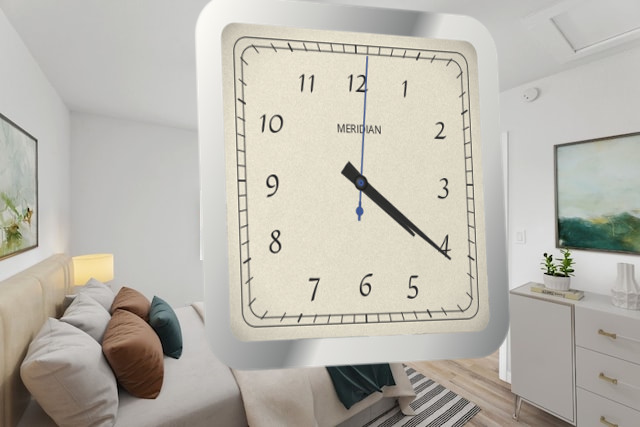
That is 4.21.01
